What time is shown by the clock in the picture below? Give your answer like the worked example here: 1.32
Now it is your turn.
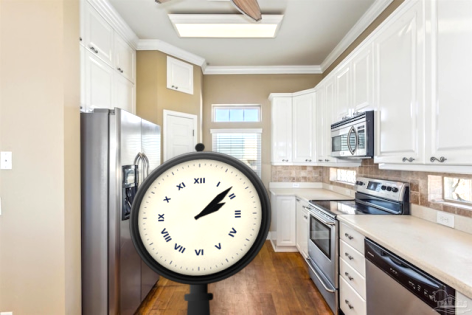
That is 2.08
